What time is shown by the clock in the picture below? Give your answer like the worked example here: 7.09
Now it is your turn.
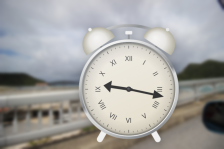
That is 9.17
